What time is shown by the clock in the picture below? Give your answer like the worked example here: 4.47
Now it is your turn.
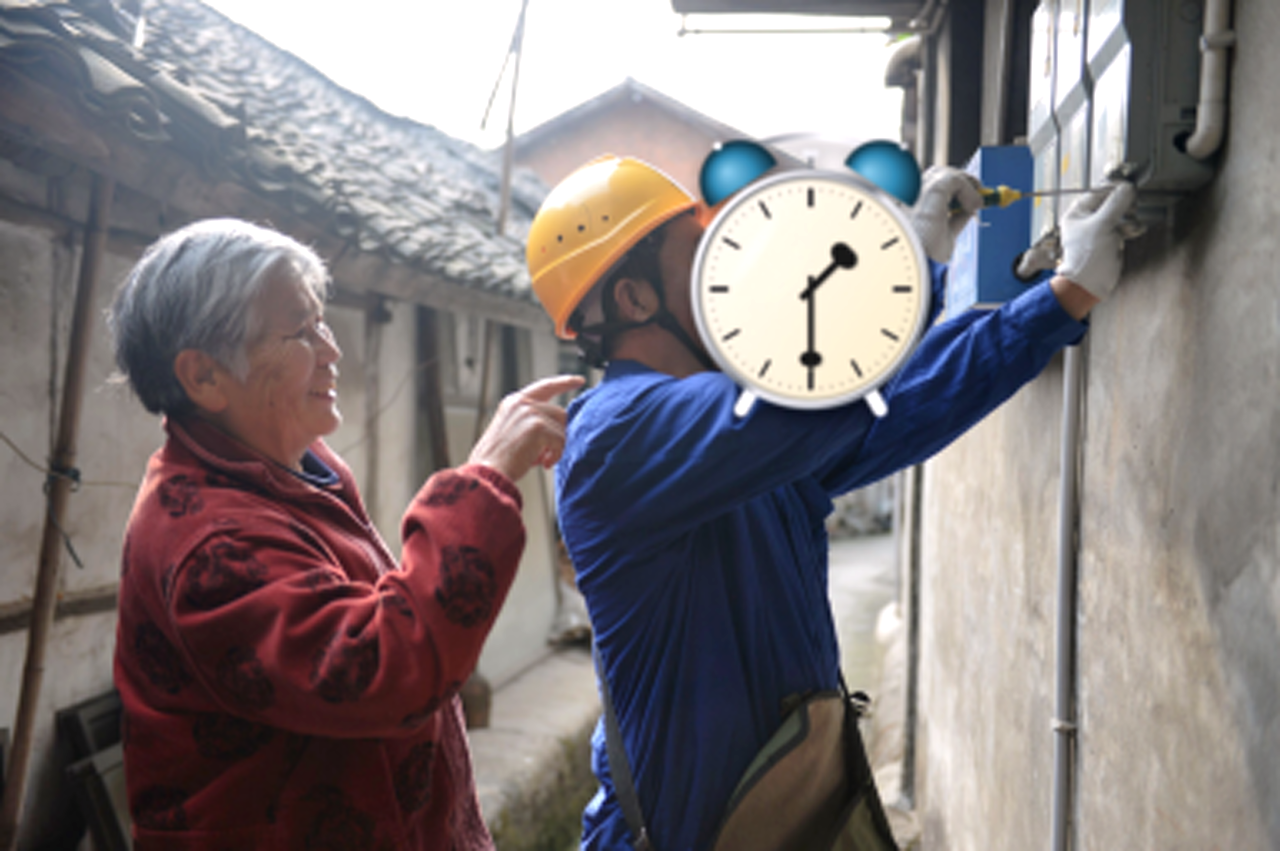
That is 1.30
